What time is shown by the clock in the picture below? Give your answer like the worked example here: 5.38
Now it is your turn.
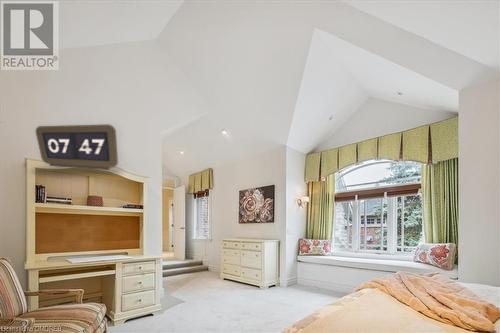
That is 7.47
